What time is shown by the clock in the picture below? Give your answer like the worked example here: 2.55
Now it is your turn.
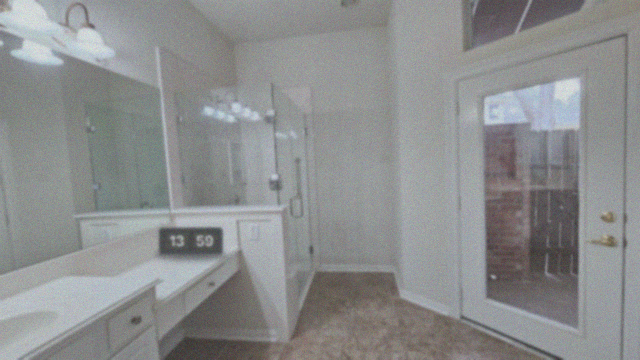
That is 13.59
